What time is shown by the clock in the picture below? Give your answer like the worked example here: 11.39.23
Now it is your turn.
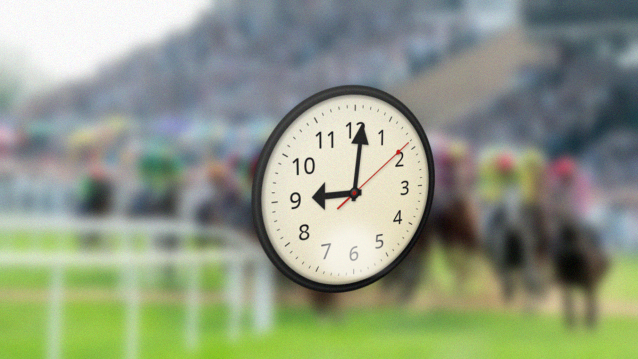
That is 9.01.09
